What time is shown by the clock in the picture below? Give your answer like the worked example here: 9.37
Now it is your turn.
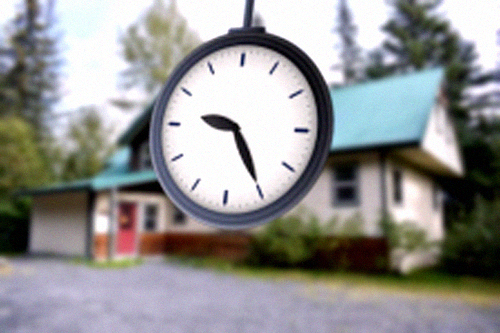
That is 9.25
